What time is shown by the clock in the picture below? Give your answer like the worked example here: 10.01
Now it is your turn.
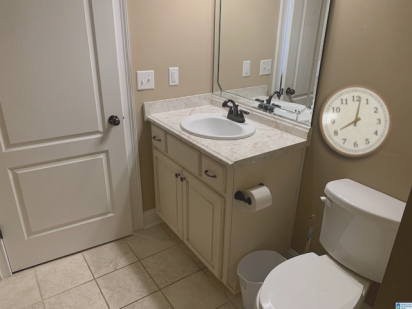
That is 8.02
